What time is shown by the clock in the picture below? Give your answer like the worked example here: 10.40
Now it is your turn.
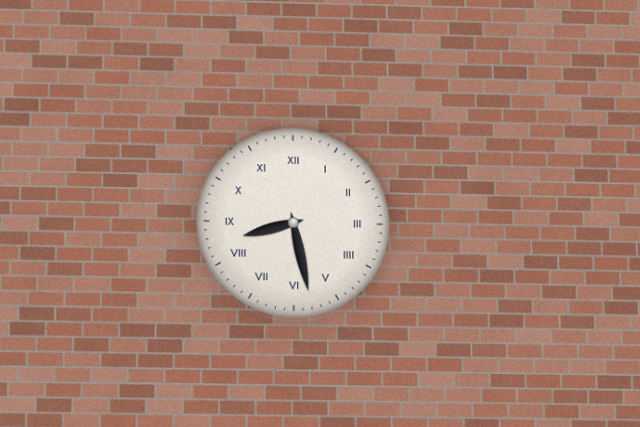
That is 8.28
